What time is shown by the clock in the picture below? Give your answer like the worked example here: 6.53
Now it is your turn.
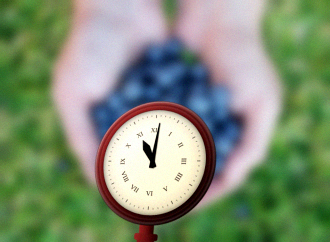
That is 11.01
